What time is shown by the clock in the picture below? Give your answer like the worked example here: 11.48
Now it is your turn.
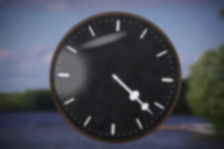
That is 4.22
